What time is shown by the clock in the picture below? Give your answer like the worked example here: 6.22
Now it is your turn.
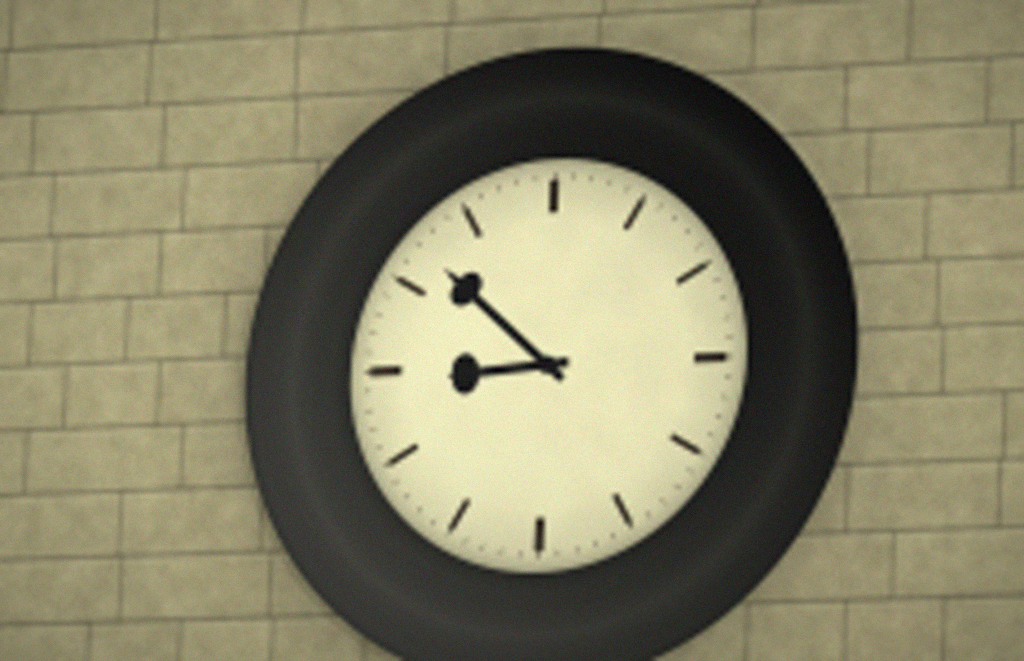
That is 8.52
